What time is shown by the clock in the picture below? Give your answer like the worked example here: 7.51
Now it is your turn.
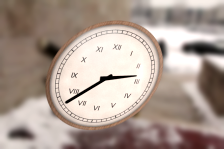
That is 2.38
